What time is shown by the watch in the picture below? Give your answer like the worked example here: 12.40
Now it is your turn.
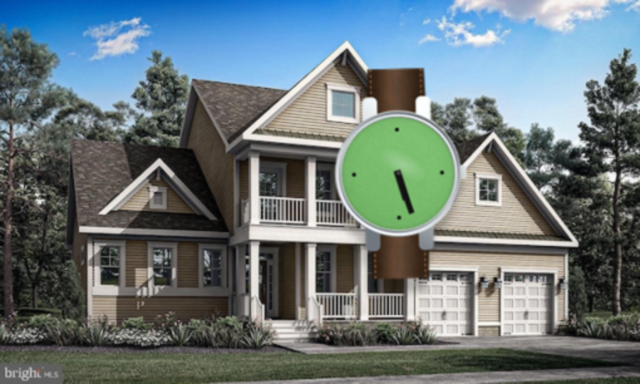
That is 5.27
